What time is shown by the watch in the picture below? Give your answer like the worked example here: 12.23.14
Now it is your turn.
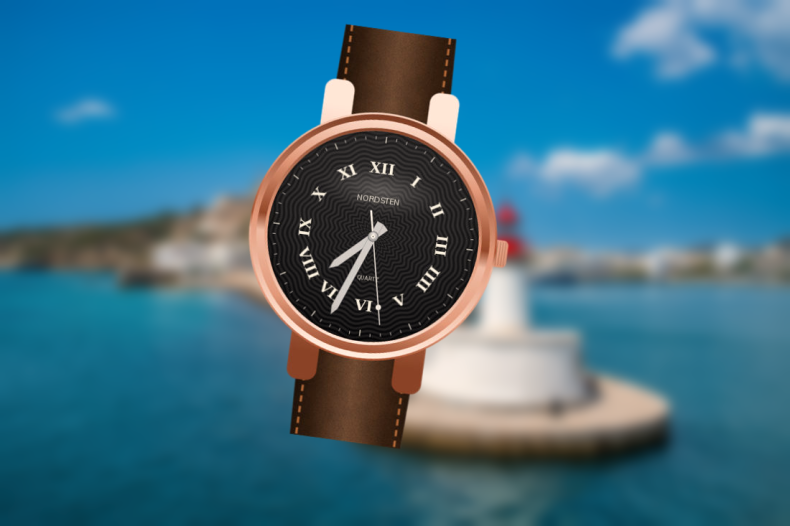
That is 7.33.28
